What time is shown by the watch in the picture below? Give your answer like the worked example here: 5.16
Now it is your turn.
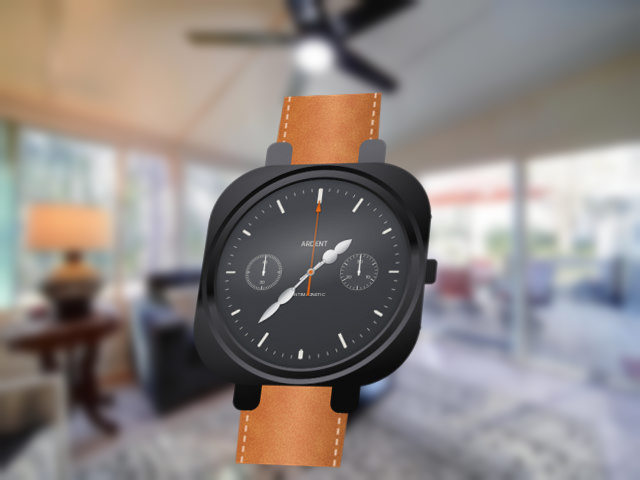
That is 1.37
